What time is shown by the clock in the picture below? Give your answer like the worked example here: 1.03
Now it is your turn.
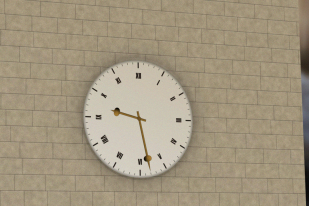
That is 9.28
